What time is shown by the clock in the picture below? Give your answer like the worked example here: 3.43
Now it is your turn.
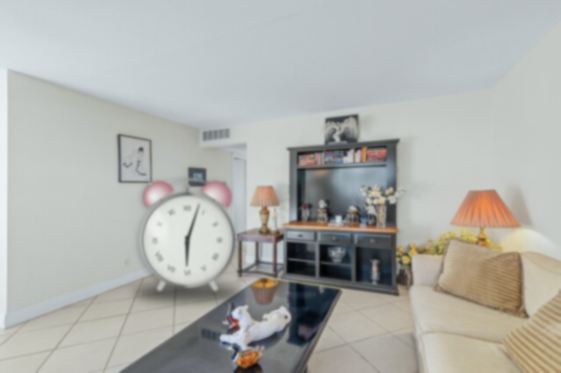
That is 6.03
